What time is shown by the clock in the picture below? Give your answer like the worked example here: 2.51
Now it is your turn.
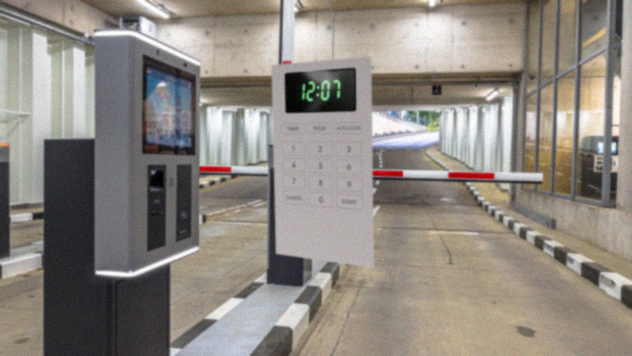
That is 12.07
